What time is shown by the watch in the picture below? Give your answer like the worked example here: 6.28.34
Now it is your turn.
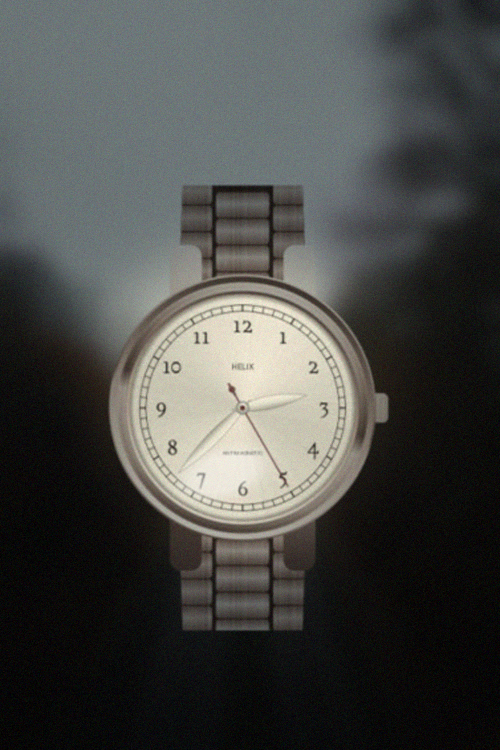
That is 2.37.25
